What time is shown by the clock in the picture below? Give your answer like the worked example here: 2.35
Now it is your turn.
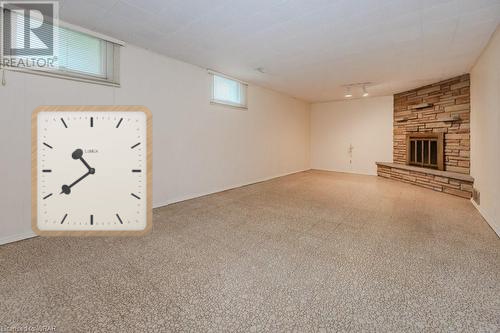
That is 10.39
